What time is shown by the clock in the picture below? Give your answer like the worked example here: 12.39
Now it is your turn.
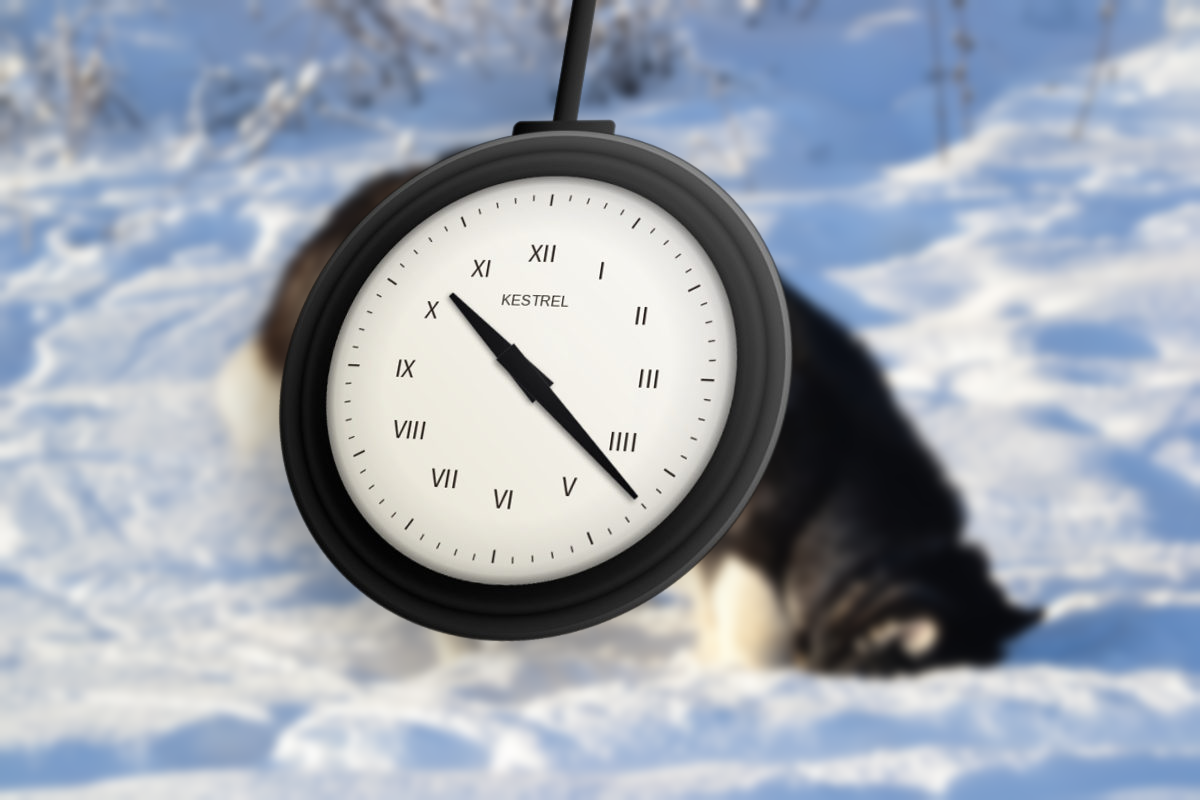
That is 10.22
